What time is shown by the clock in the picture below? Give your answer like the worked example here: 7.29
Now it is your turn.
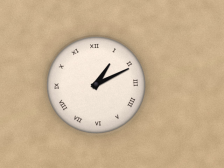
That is 1.11
